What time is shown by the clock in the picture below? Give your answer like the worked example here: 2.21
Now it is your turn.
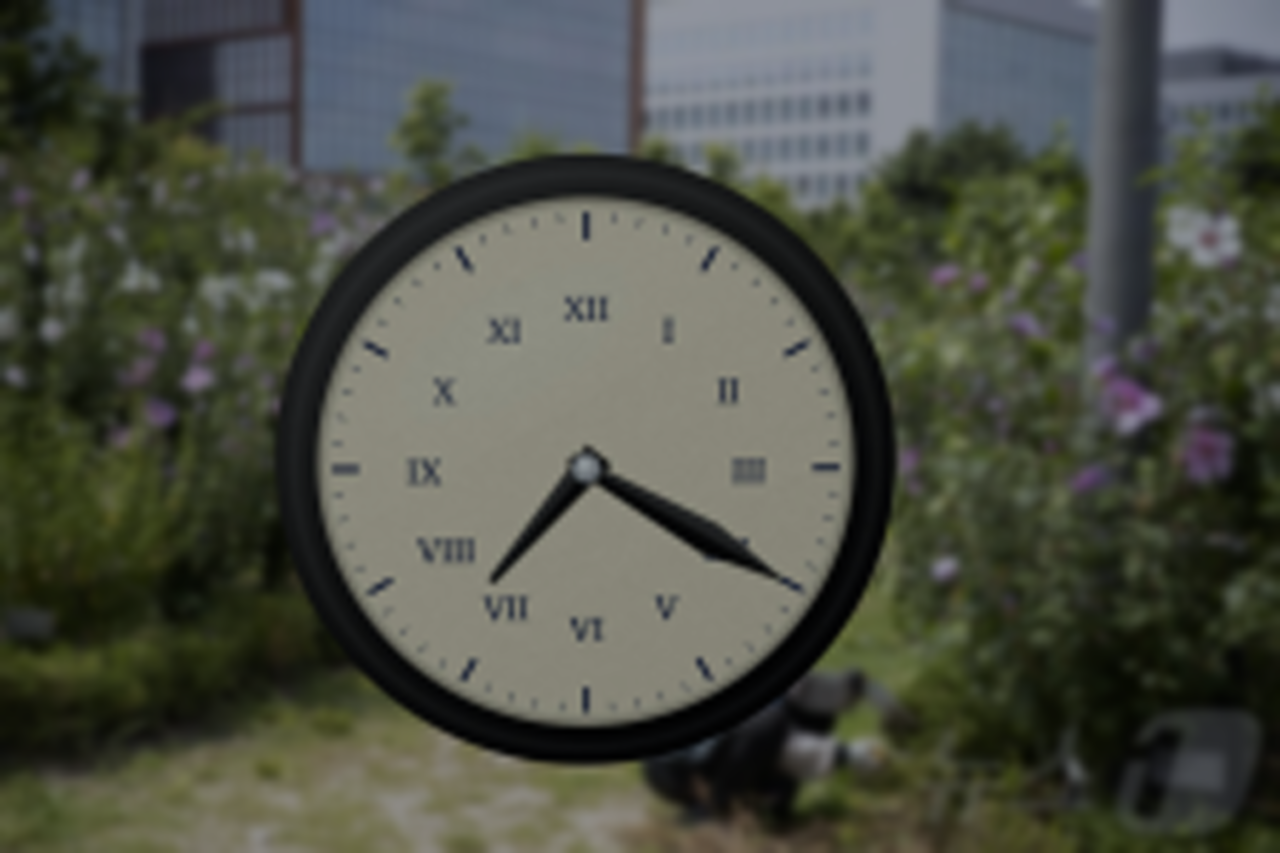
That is 7.20
